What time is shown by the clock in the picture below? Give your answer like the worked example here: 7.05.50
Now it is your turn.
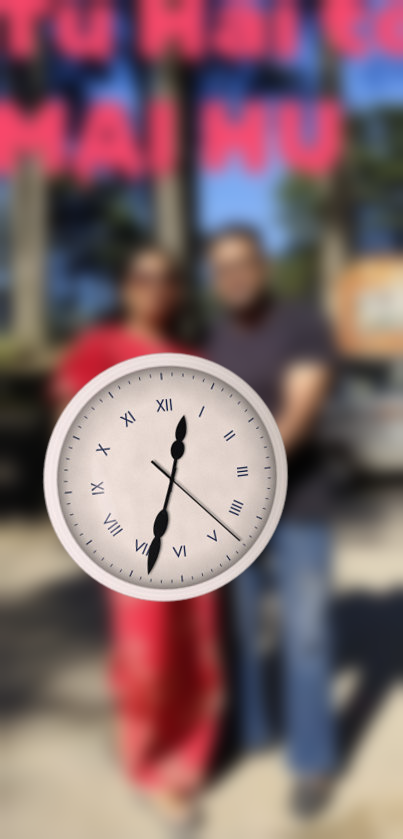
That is 12.33.23
